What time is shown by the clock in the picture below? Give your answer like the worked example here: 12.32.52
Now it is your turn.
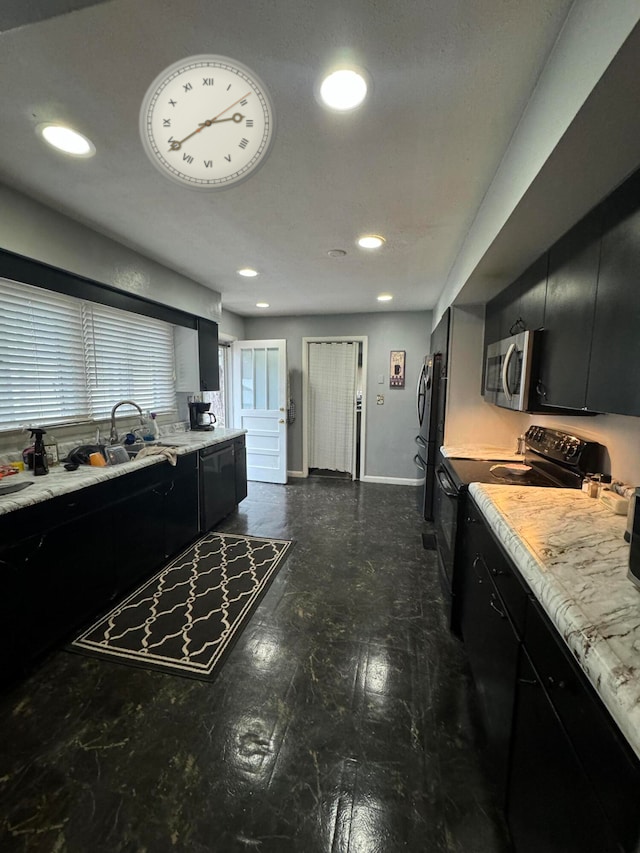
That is 2.39.09
